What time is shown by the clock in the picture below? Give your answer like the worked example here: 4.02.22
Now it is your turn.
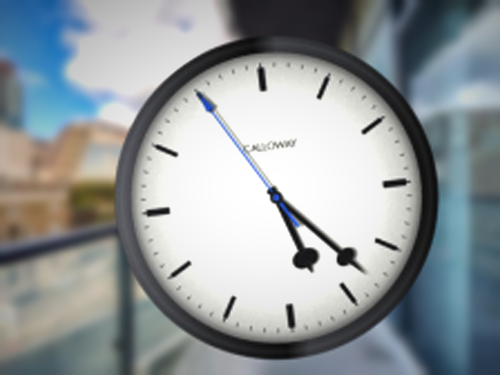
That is 5.22.55
